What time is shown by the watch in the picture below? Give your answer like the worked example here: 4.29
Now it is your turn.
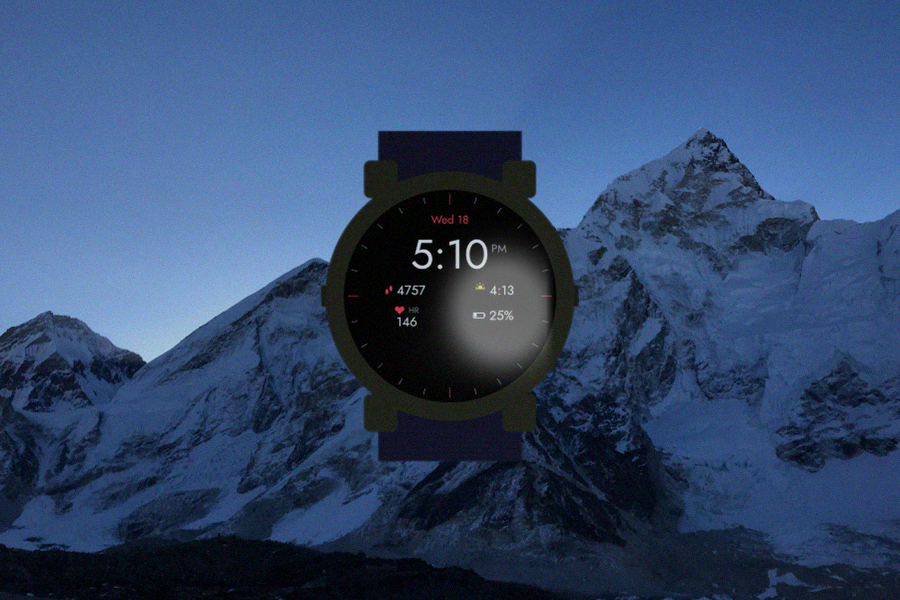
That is 5.10
